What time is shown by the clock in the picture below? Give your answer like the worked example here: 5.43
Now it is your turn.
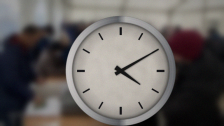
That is 4.10
